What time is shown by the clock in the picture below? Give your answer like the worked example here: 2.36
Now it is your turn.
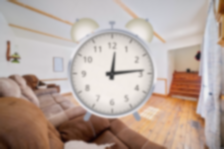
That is 12.14
